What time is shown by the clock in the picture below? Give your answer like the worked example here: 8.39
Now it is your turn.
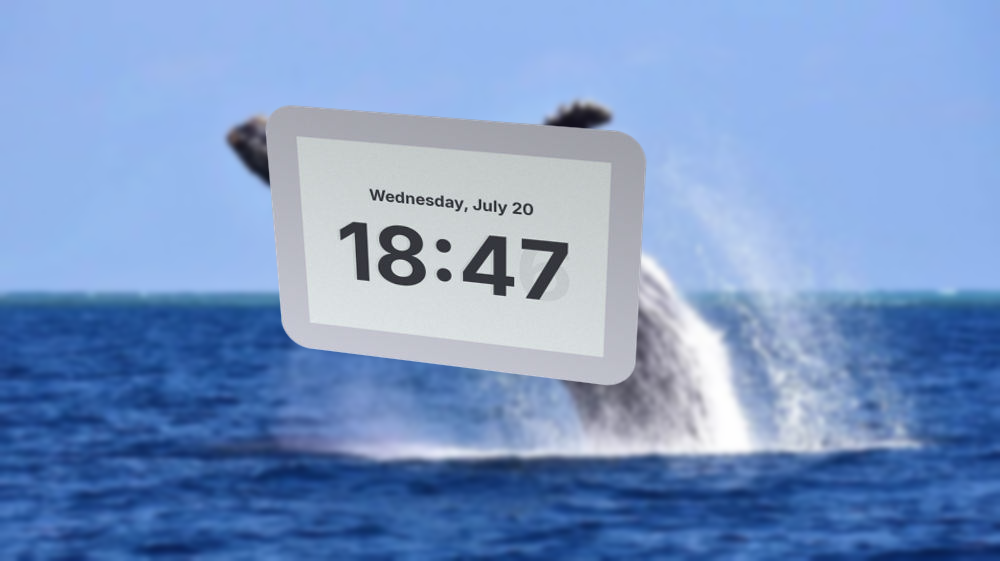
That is 18.47
